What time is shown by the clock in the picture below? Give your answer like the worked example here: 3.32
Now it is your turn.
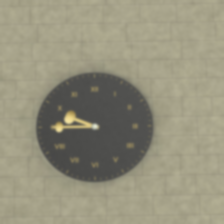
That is 9.45
